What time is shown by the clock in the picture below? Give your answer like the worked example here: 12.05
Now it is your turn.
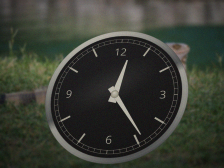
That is 12.24
